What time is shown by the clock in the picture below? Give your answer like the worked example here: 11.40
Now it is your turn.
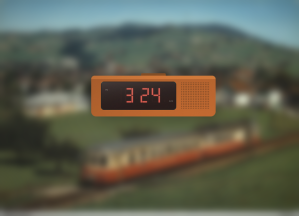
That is 3.24
